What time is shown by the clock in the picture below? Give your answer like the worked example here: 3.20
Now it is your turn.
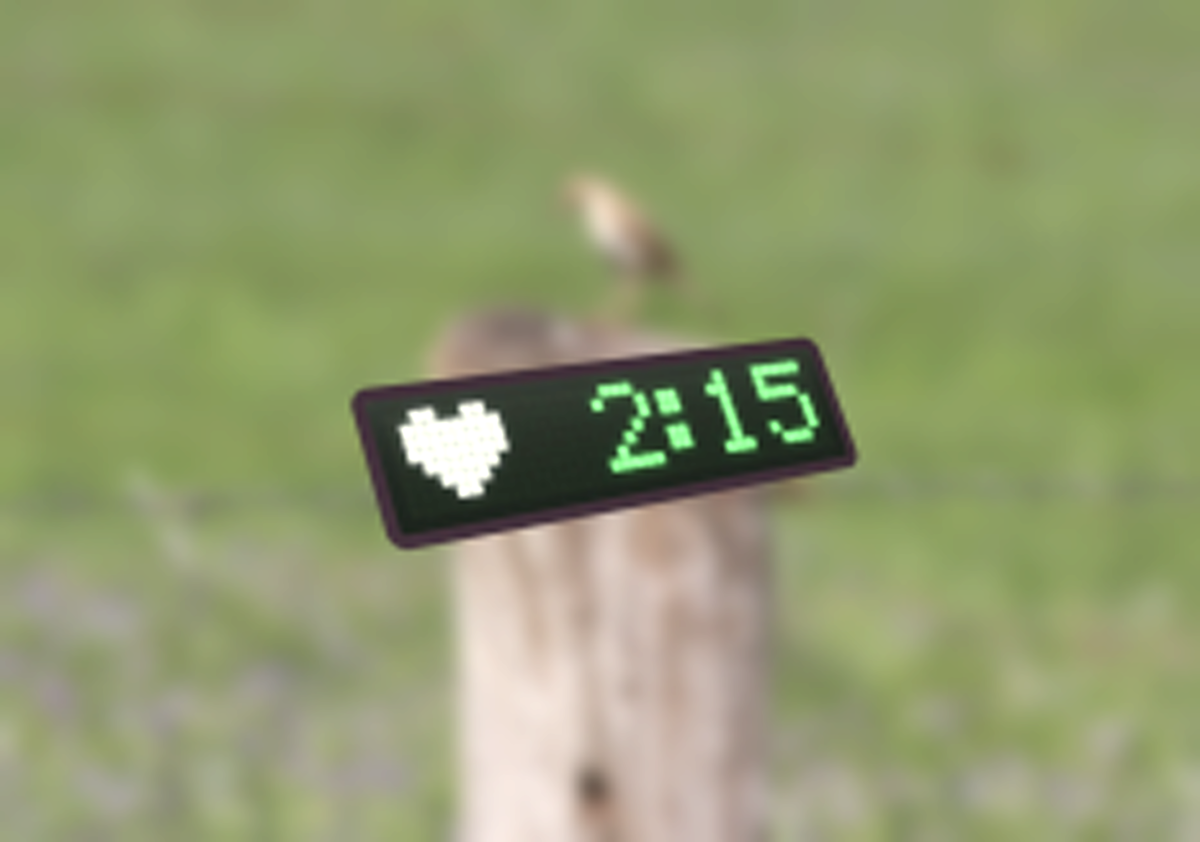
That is 2.15
